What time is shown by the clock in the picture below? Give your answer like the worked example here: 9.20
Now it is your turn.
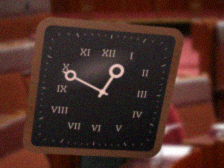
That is 12.49
